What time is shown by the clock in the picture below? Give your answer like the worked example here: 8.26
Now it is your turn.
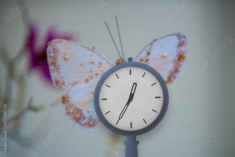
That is 12.35
